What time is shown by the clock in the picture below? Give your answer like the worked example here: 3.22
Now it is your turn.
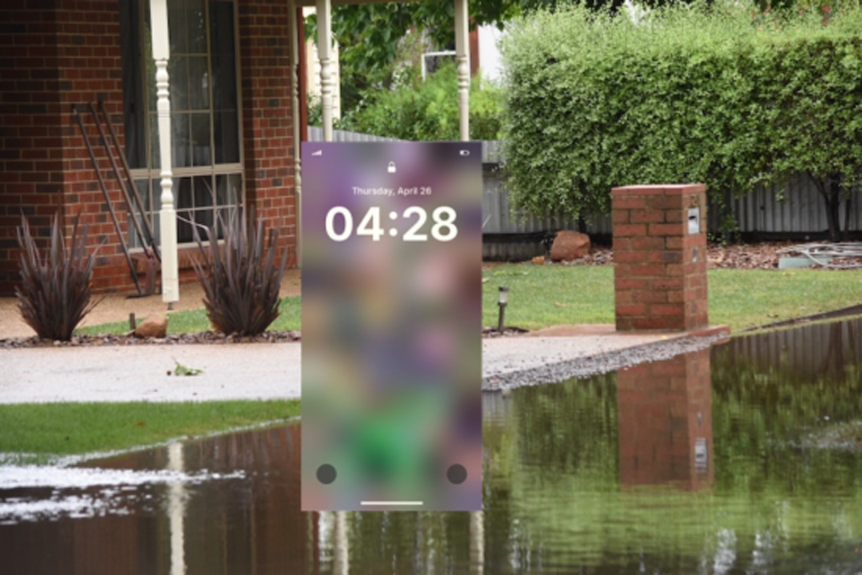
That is 4.28
